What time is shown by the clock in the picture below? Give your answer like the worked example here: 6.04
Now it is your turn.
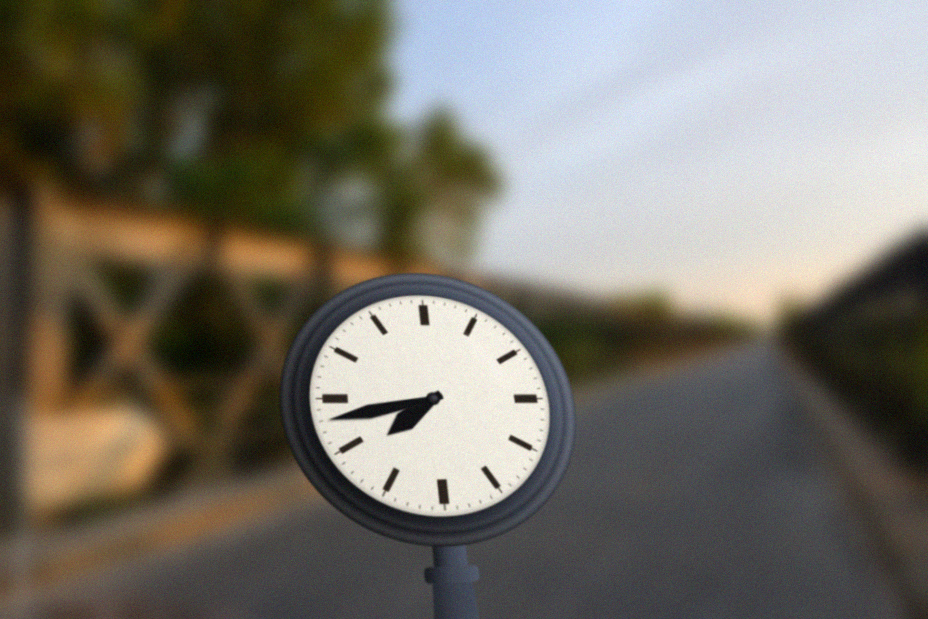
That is 7.43
